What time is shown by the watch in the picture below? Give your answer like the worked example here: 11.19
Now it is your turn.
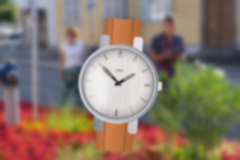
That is 1.52
